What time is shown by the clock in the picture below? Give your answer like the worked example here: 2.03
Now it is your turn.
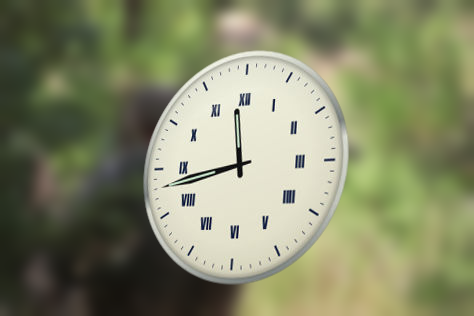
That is 11.43
